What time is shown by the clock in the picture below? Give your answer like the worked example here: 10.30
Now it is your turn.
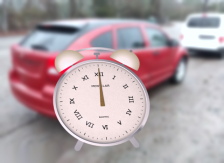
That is 12.00
